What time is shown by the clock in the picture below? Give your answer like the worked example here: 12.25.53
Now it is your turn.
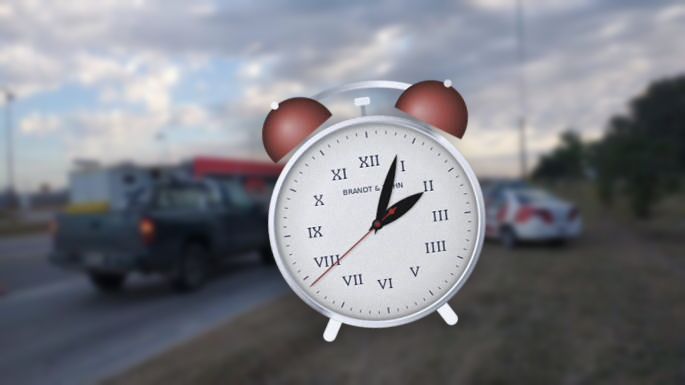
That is 2.03.39
